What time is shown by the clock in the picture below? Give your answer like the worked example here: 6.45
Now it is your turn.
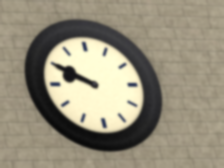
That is 9.50
